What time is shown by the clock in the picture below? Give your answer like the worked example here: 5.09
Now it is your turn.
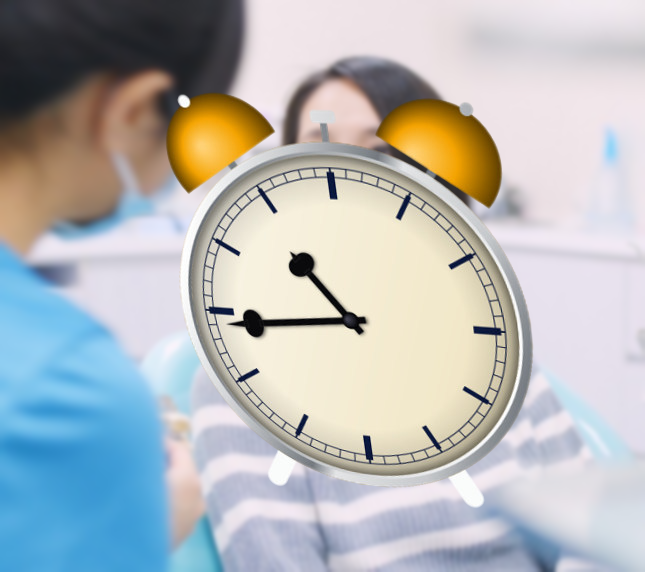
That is 10.44
